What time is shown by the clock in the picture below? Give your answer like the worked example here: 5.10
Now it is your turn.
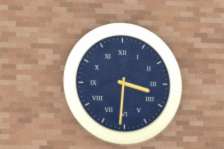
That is 3.31
